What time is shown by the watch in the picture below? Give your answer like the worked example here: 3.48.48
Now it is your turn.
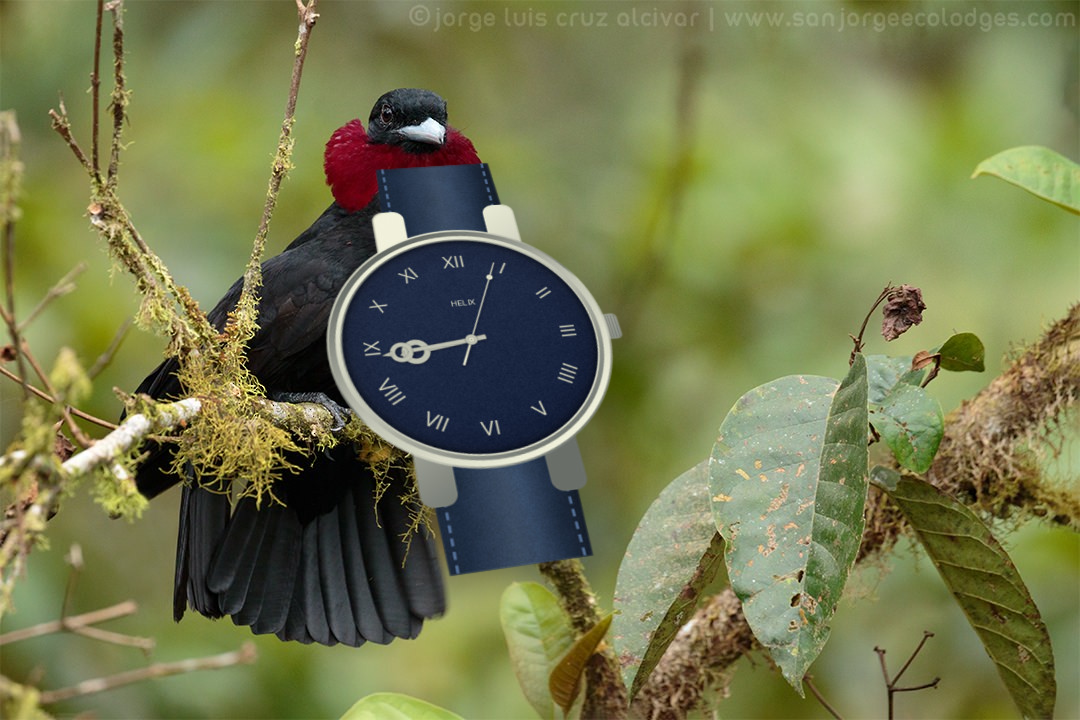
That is 8.44.04
